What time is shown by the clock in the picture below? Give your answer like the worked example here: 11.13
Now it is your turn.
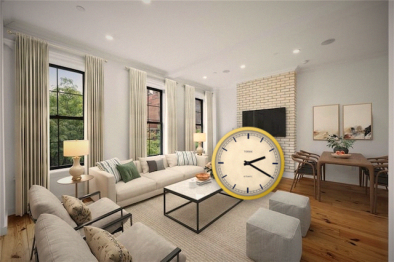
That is 2.20
